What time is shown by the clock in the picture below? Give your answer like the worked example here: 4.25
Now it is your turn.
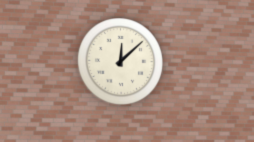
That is 12.08
